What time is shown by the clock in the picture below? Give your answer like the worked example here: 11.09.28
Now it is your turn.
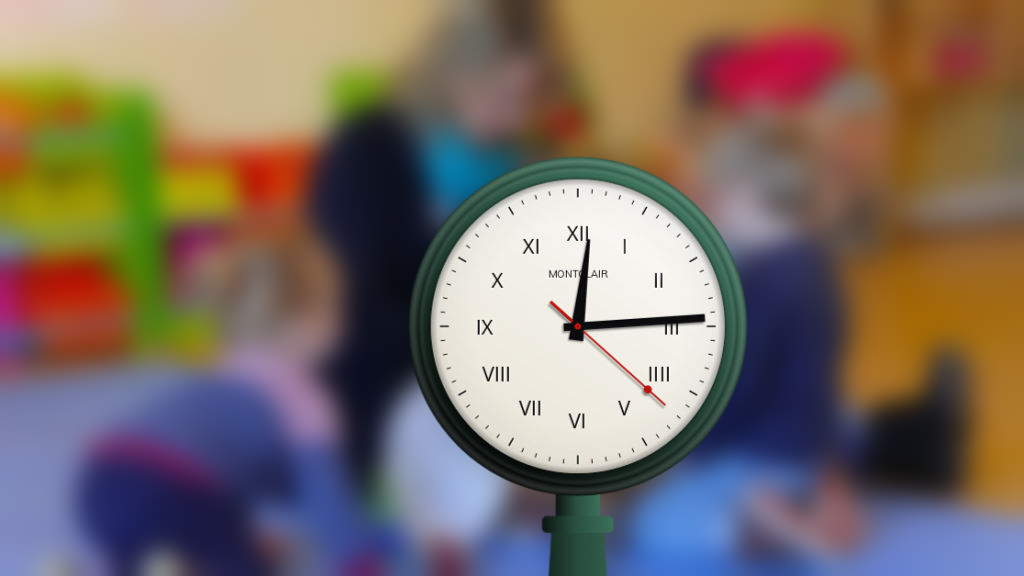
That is 12.14.22
